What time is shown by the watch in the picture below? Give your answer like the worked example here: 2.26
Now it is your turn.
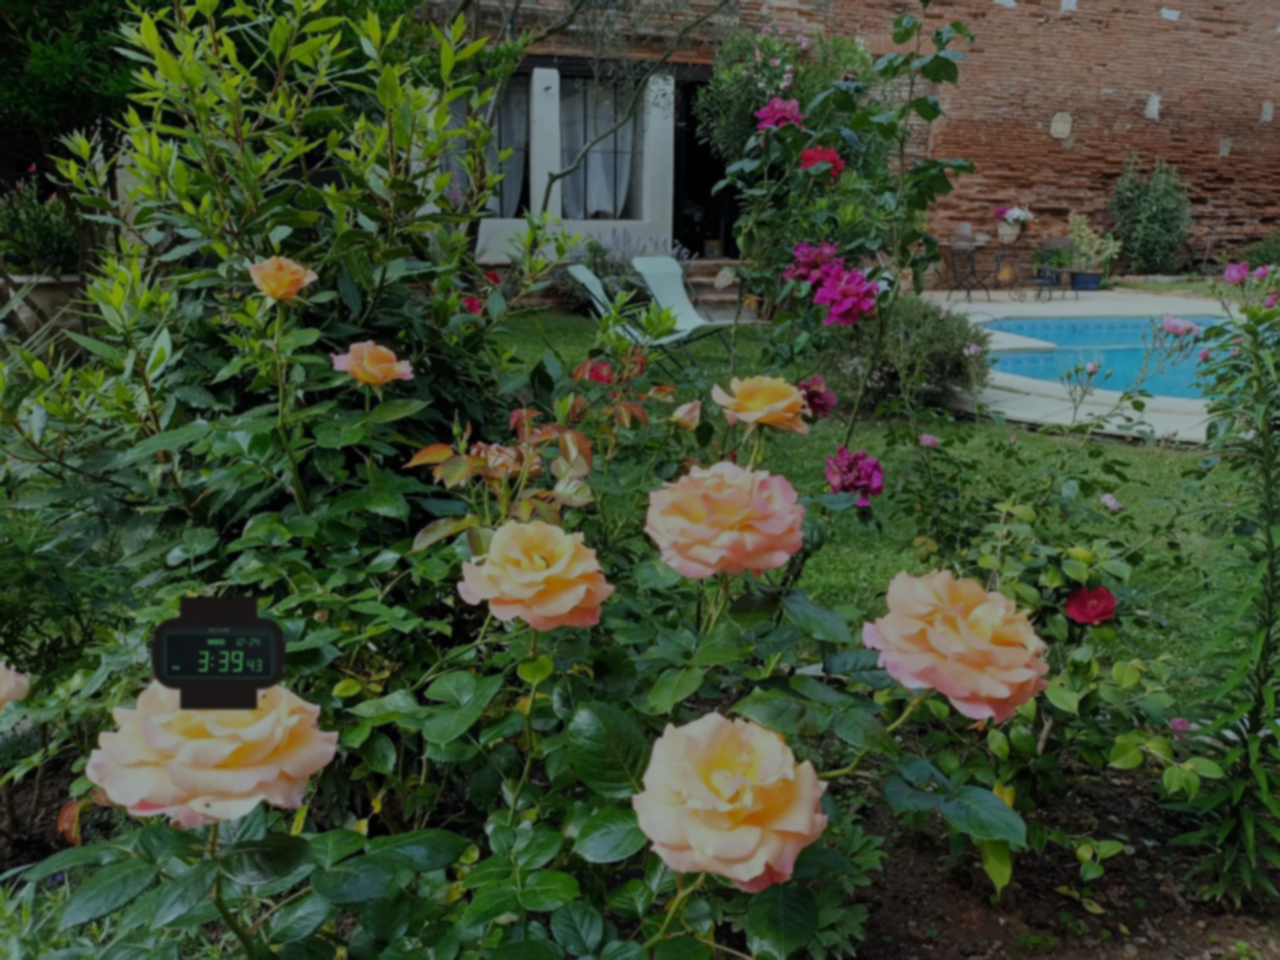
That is 3.39
